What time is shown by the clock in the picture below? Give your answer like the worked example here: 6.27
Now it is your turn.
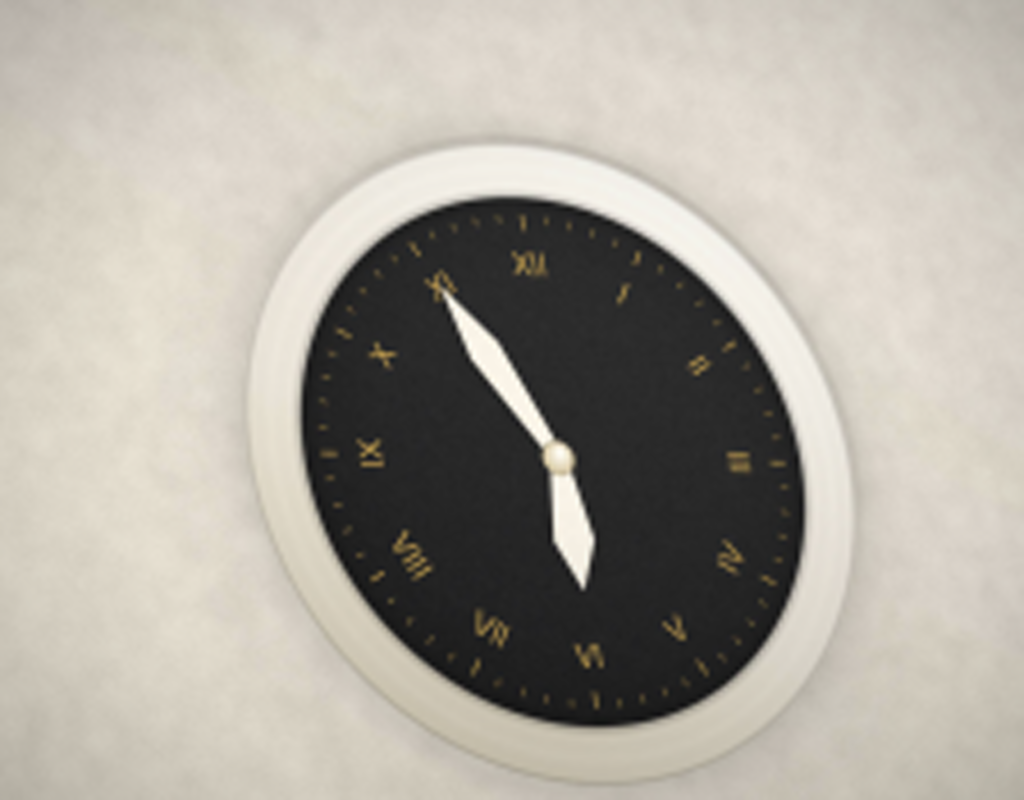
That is 5.55
